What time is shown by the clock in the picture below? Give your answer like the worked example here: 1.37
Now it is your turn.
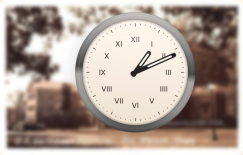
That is 1.11
